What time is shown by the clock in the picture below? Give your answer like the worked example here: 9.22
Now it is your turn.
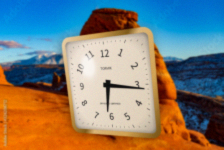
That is 6.16
